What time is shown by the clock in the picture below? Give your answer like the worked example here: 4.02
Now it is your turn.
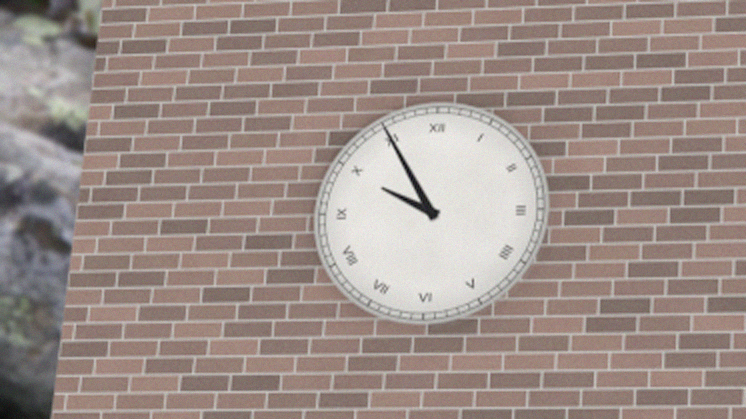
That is 9.55
